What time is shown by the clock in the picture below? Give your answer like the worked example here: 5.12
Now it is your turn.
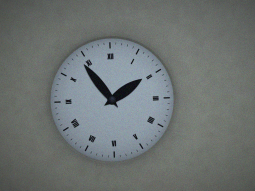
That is 1.54
